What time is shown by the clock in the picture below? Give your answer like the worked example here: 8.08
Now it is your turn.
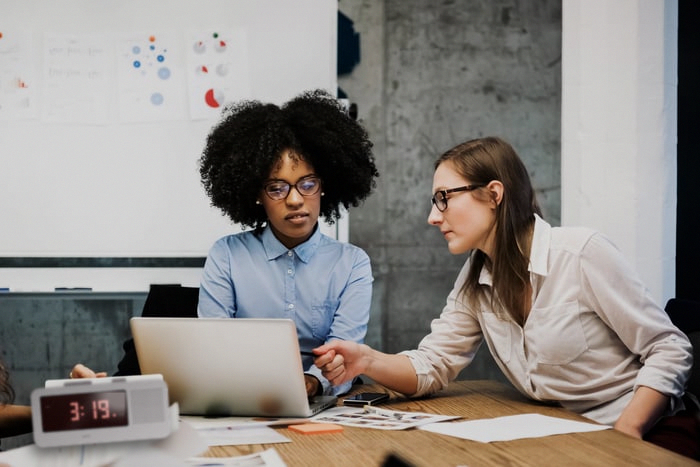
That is 3.19
